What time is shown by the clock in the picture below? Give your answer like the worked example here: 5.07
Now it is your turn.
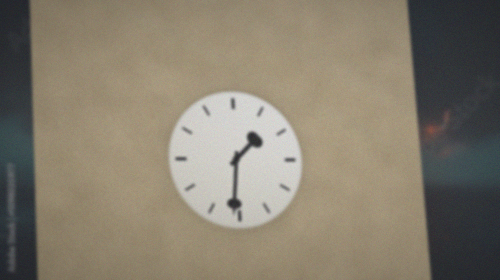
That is 1.31
